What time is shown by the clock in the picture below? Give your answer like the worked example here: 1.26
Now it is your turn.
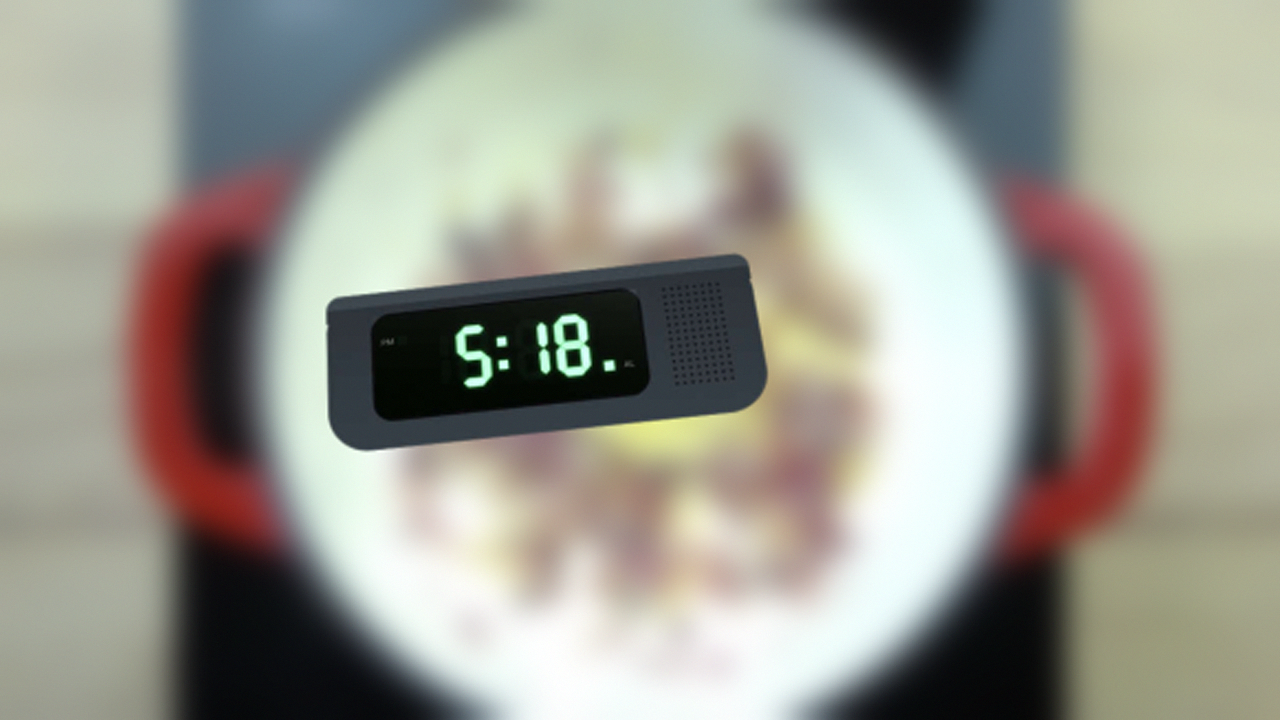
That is 5.18
